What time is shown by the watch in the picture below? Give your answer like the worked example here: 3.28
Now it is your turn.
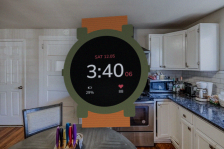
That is 3.40
